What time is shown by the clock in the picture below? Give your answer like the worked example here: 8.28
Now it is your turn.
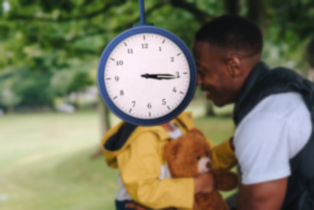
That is 3.16
